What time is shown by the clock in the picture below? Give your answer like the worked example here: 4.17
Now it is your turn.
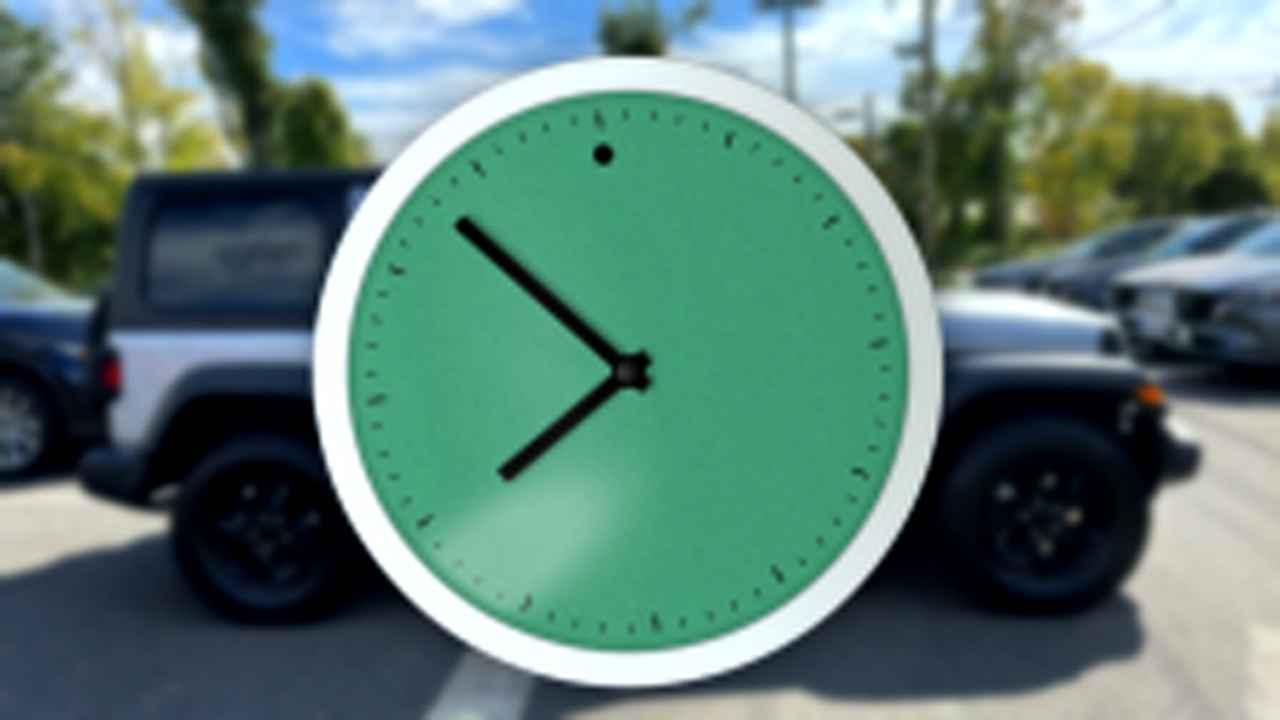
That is 7.53
